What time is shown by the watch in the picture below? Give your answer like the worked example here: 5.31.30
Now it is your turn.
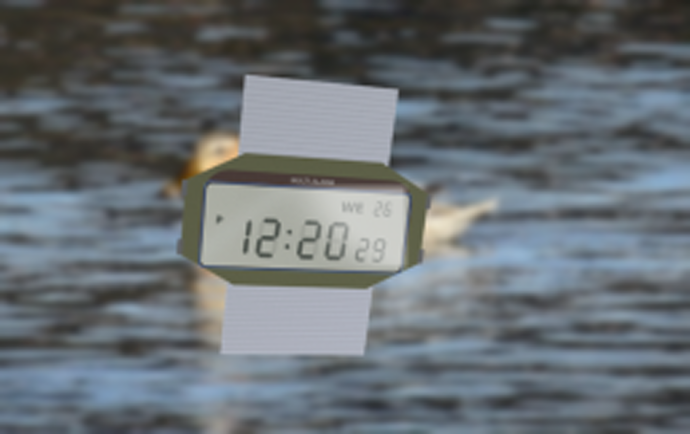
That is 12.20.29
